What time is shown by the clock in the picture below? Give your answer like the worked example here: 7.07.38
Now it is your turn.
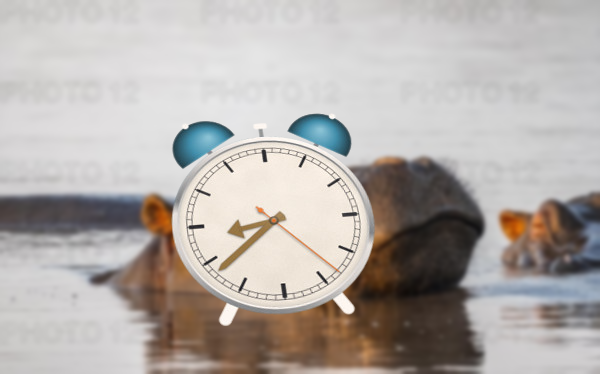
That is 8.38.23
